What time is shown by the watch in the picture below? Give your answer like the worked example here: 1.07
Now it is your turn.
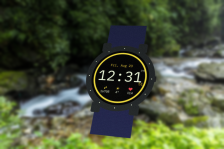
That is 12.31
